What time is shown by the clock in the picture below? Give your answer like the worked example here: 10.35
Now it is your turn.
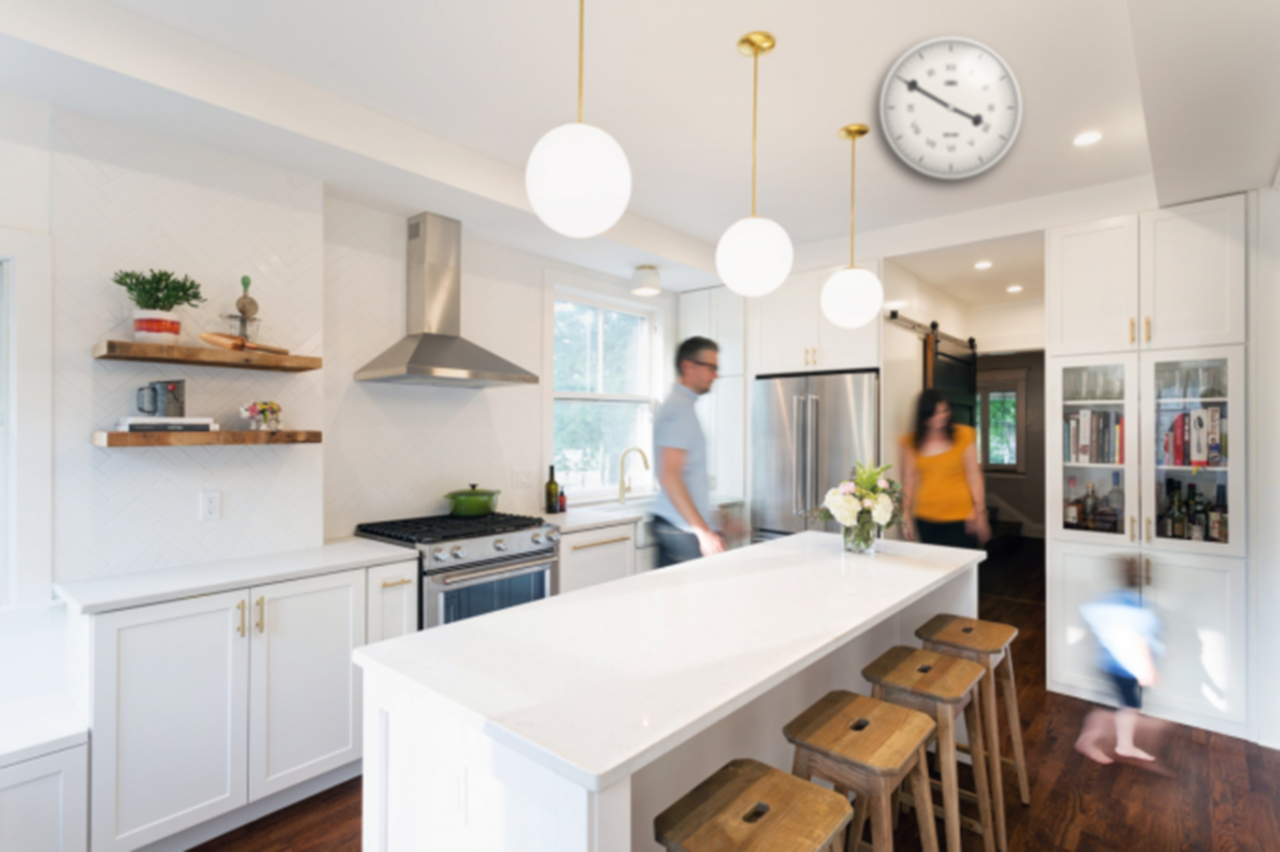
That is 3.50
